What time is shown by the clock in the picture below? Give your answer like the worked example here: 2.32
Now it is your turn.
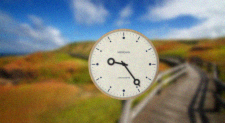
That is 9.24
